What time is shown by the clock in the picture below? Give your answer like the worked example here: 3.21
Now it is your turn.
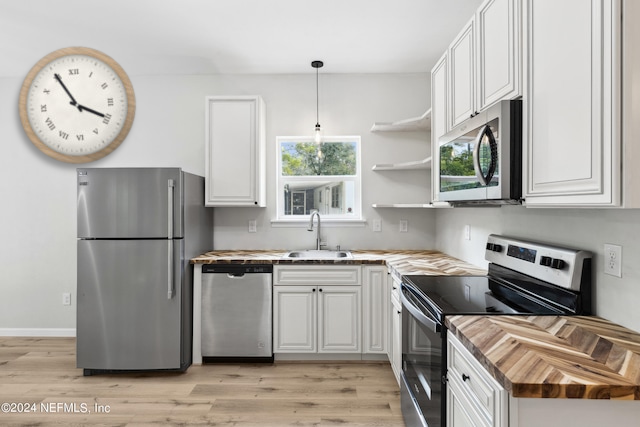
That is 3.55
